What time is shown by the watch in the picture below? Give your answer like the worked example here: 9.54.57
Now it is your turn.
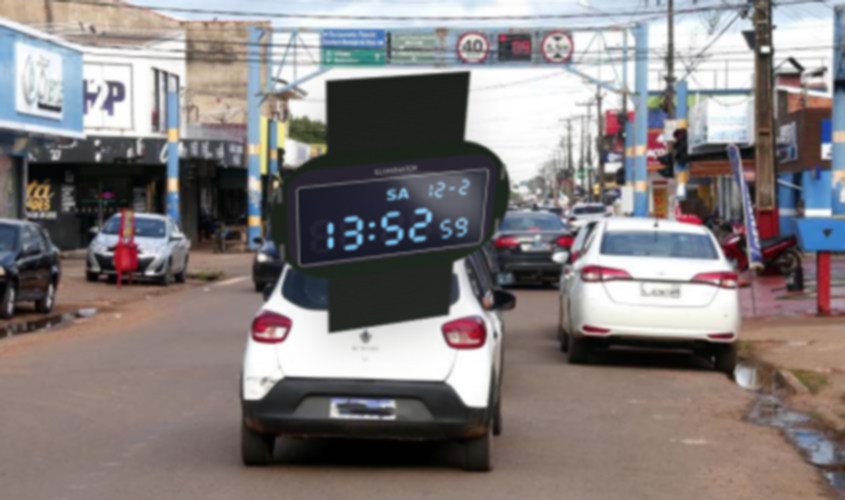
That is 13.52.59
